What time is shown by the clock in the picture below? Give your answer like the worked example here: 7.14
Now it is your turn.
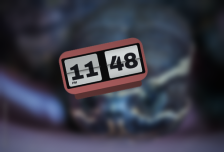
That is 11.48
